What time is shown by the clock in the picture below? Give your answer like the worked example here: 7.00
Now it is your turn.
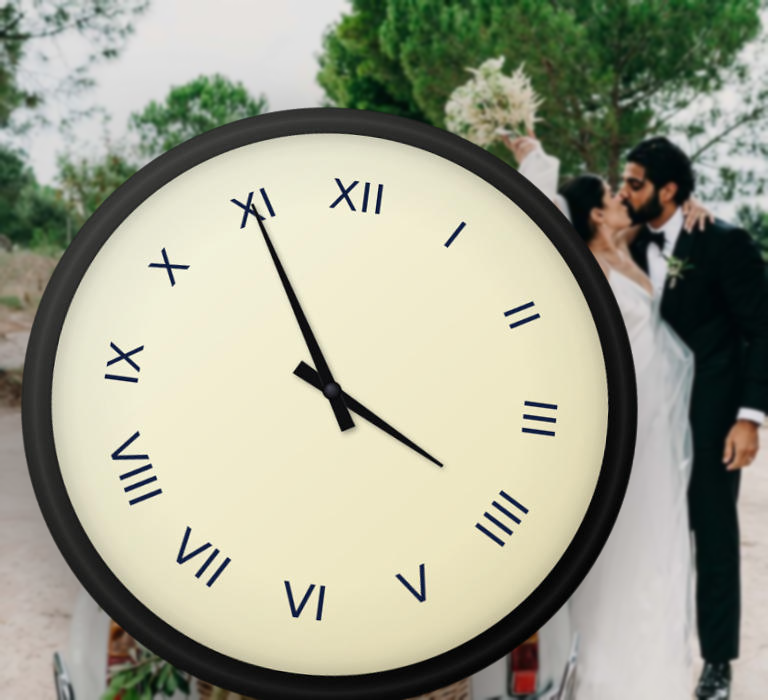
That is 3.55
